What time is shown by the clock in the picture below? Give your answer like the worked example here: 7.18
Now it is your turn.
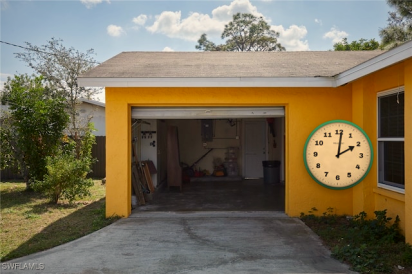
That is 2.01
